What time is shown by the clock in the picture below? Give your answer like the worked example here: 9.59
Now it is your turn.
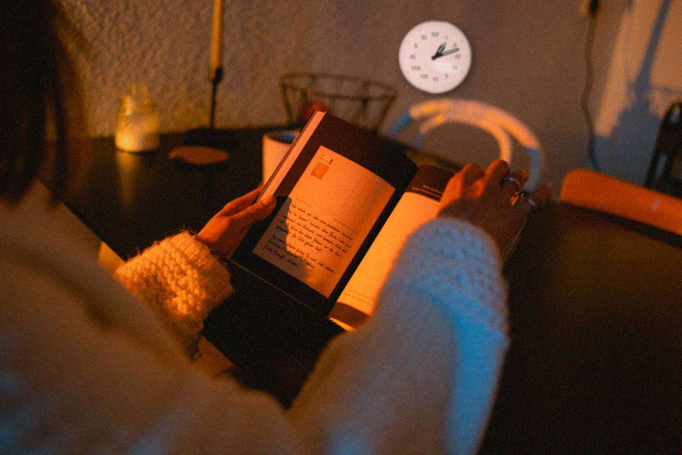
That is 1.12
